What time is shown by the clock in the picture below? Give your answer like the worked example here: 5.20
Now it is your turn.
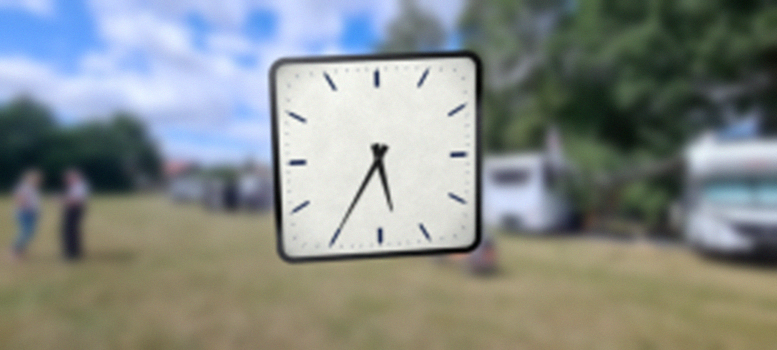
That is 5.35
